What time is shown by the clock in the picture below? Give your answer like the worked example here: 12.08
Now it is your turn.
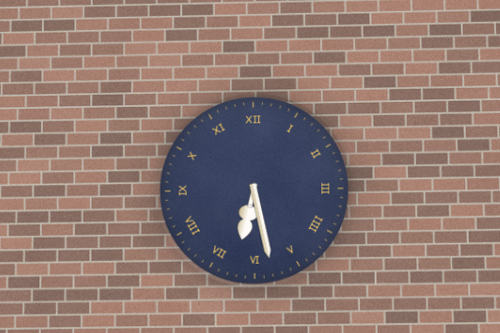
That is 6.28
